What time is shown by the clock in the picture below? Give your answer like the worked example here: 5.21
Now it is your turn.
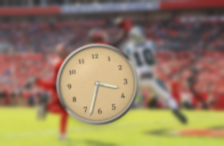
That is 3.33
